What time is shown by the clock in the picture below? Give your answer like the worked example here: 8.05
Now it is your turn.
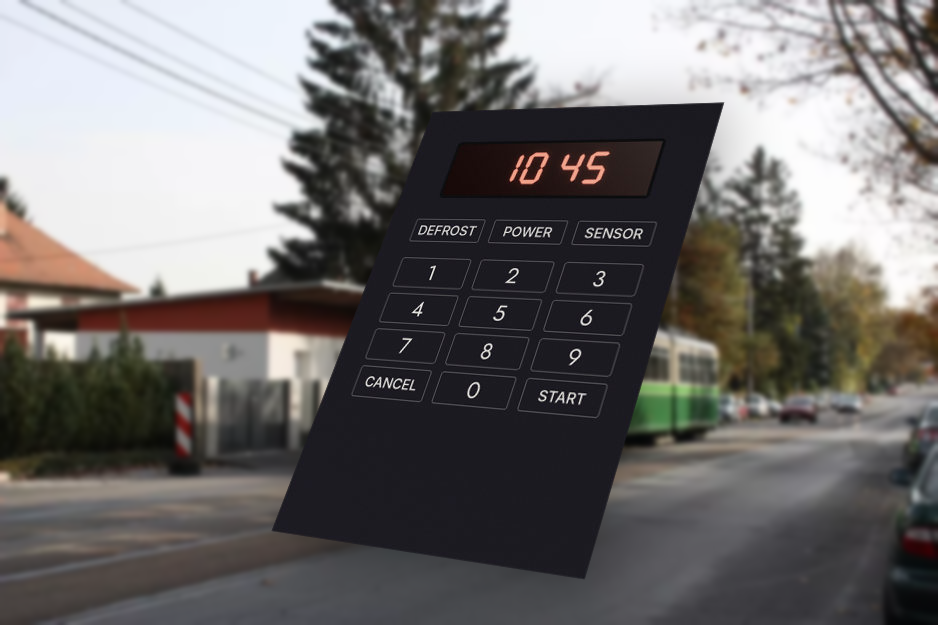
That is 10.45
